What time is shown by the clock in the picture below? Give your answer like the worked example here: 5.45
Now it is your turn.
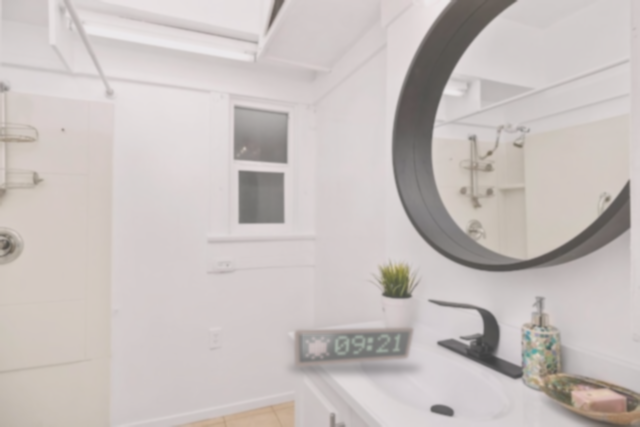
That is 9.21
